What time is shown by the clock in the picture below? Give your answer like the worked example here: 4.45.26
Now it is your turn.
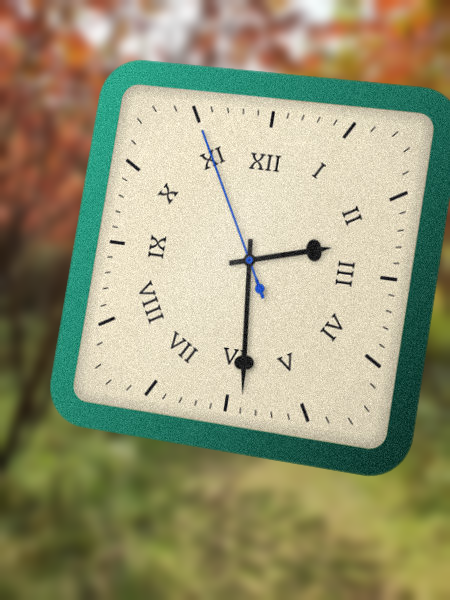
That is 2.28.55
